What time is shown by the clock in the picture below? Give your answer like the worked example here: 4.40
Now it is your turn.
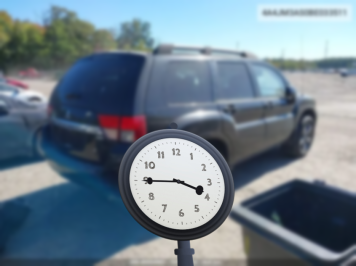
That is 3.45
